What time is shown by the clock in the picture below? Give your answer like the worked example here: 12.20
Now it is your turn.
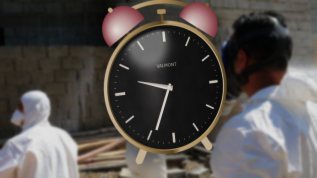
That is 9.34
